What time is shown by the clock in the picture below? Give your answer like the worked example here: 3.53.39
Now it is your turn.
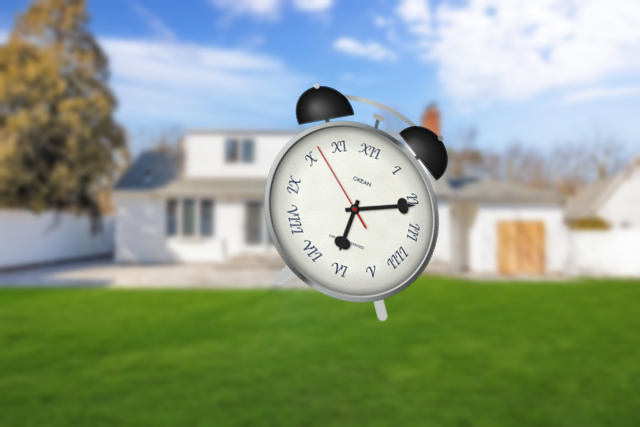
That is 6.10.52
